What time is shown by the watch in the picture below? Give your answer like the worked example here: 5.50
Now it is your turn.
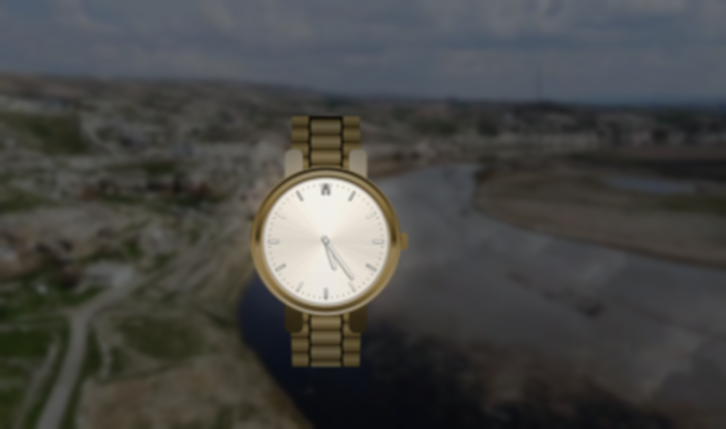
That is 5.24
